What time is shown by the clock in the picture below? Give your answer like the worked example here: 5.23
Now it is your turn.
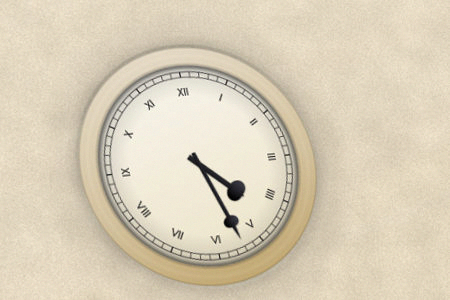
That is 4.27
